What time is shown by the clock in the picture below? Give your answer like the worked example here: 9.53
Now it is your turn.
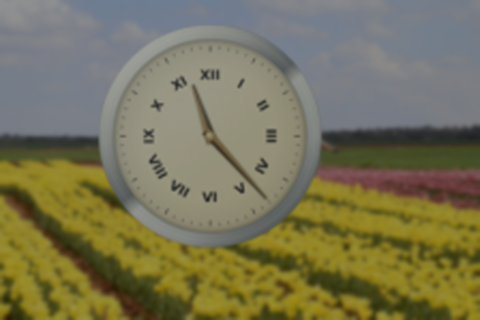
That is 11.23
